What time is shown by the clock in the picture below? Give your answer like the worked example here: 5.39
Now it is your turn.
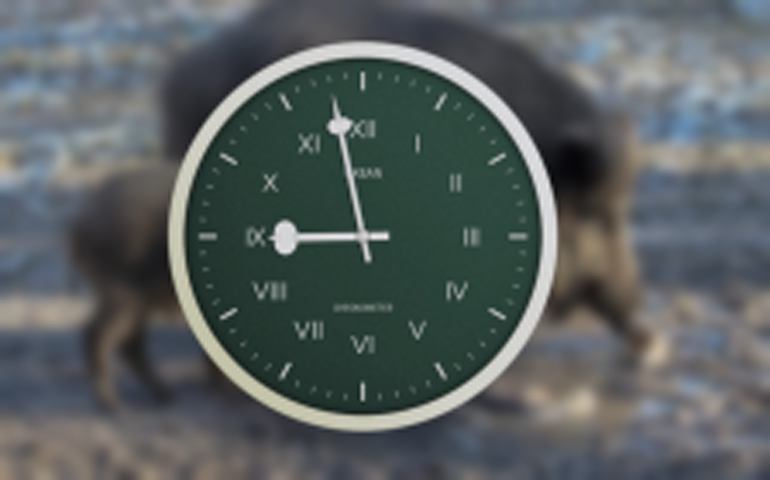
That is 8.58
